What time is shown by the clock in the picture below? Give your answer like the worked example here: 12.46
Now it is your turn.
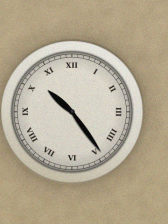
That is 10.24
